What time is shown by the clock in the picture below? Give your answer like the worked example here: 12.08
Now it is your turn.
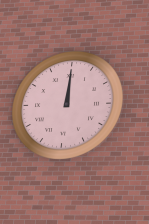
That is 12.00
